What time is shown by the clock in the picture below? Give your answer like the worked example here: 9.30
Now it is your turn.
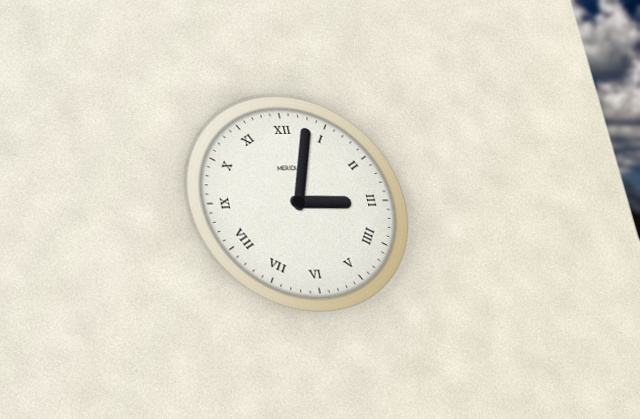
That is 3.03
